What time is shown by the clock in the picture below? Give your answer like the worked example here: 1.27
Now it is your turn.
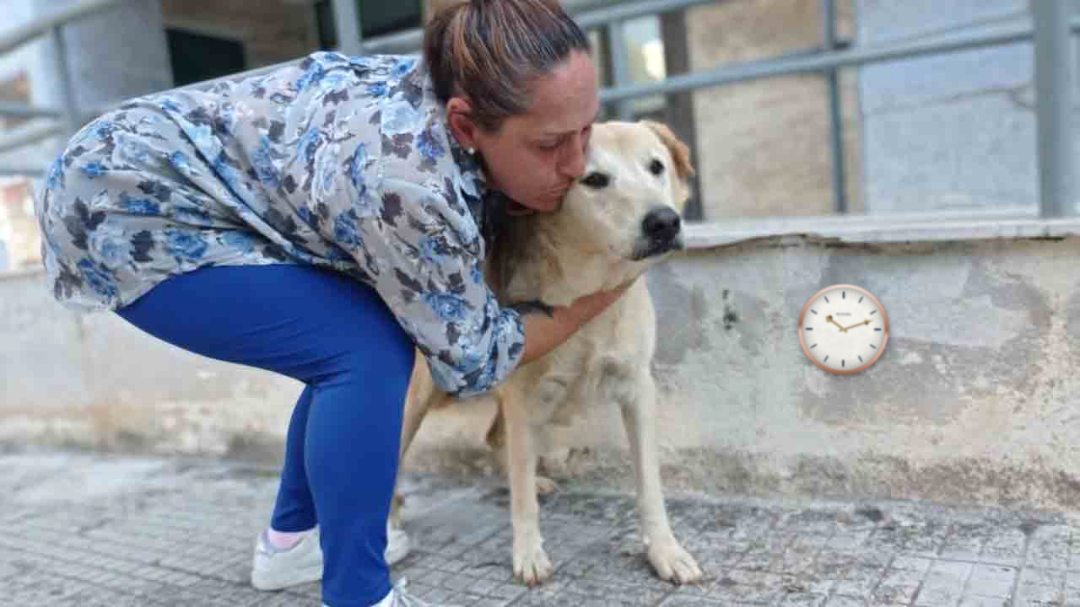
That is 10.12
